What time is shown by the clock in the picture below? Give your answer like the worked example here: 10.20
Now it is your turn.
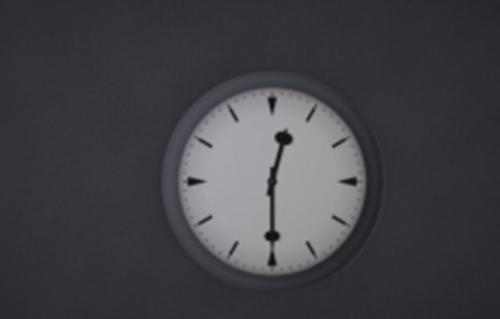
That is 12.30
